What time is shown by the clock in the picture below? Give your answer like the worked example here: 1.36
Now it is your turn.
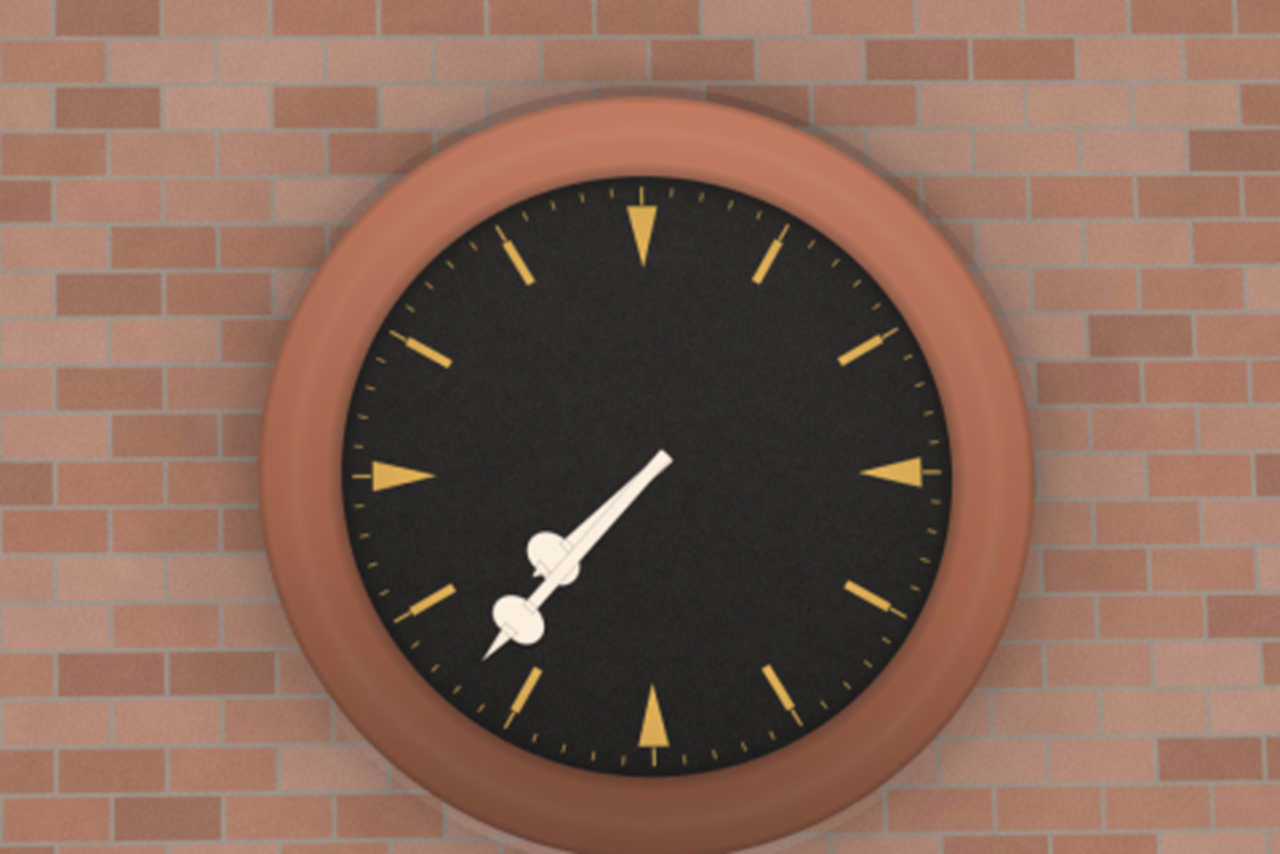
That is 7.37
